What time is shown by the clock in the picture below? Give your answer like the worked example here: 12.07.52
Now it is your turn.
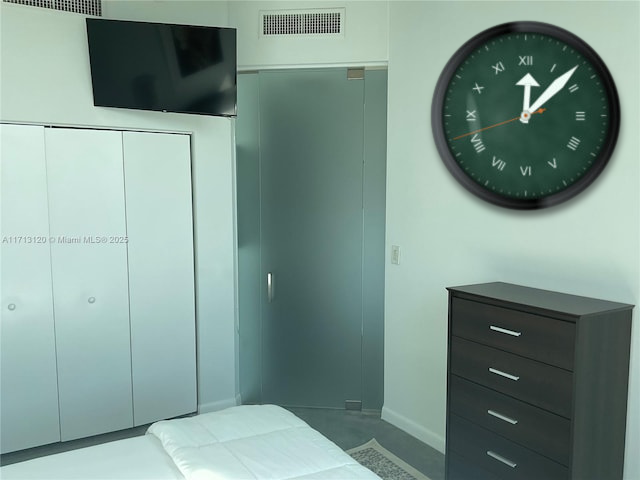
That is 12.07.42
